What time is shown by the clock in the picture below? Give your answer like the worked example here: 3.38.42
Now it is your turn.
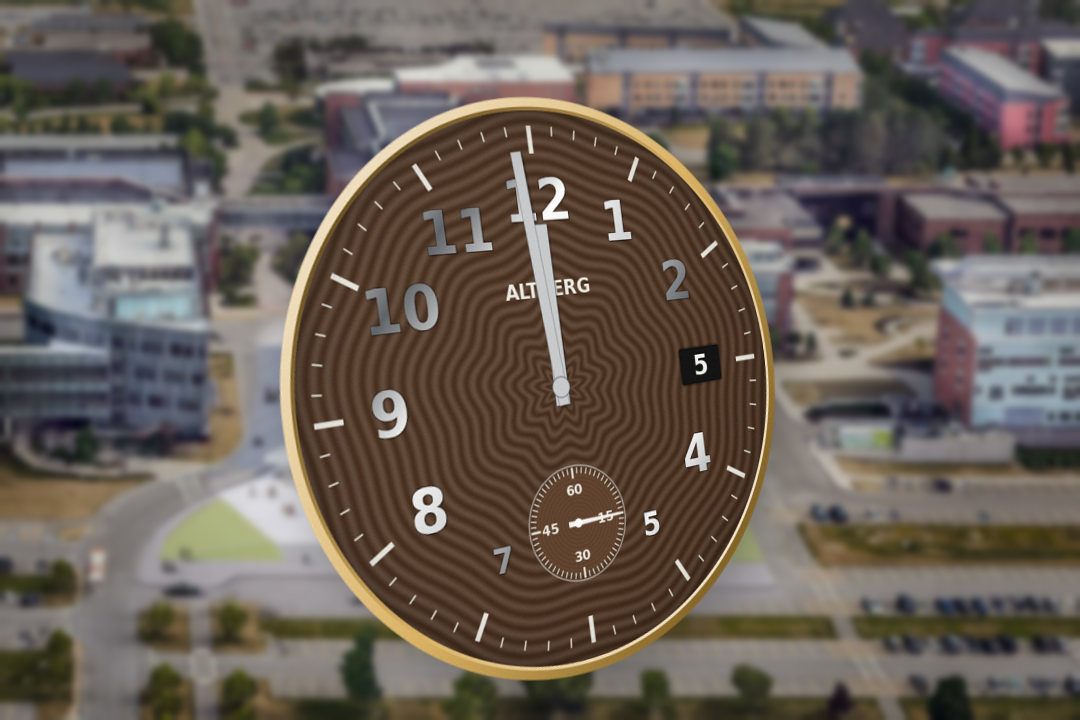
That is 11.59.15
